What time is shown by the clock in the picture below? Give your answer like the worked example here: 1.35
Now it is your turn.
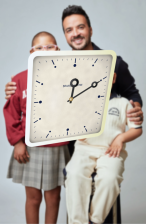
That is 12.10
